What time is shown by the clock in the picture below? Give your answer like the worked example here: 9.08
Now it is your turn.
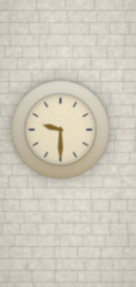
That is 9.30
